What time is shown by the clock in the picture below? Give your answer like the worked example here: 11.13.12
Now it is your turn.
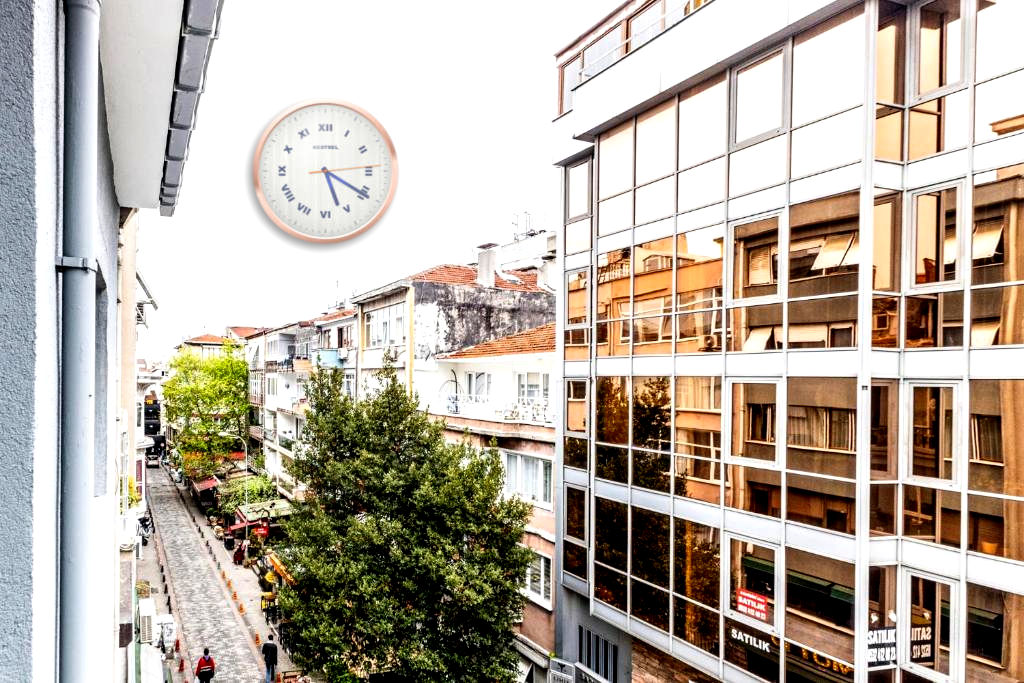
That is 5.20.14
